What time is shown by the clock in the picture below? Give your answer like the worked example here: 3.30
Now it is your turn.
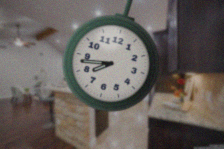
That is 7.43
